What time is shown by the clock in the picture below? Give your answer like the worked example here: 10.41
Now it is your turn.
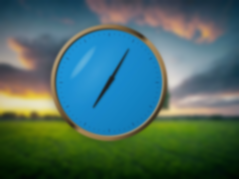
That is 7.05
